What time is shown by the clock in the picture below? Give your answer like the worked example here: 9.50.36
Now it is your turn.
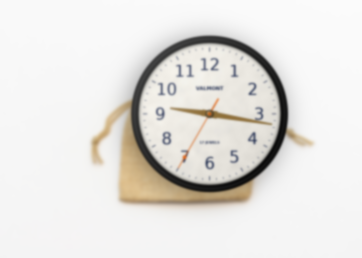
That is 9.16.35
